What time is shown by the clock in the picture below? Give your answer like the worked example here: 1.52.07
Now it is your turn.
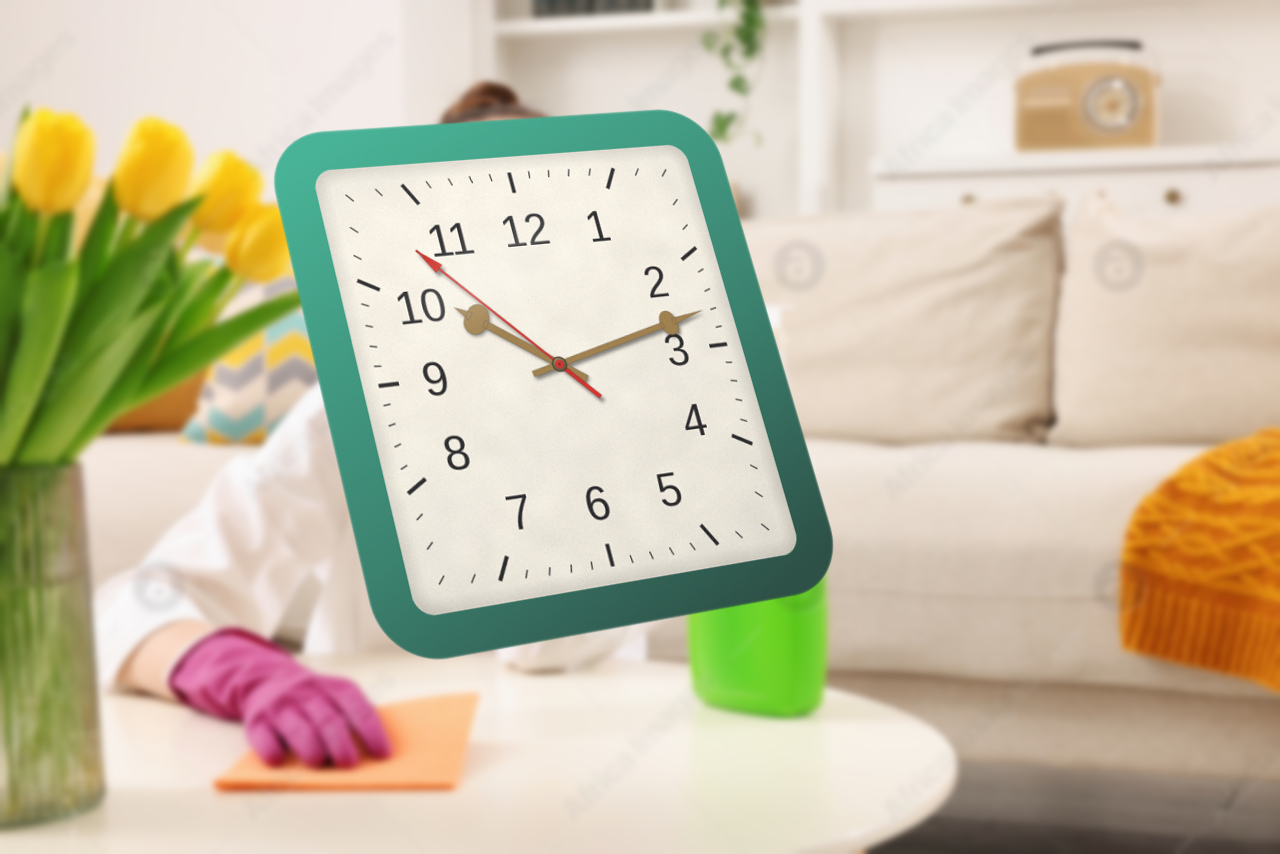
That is 10.12.53
